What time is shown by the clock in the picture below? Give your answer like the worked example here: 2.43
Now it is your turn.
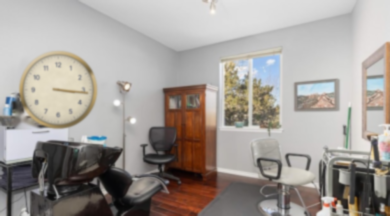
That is 3.16
